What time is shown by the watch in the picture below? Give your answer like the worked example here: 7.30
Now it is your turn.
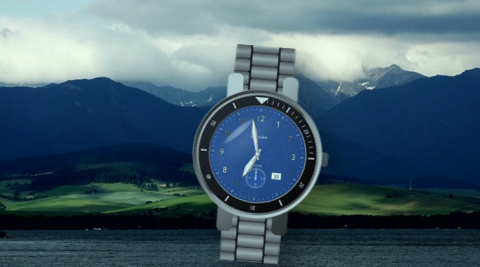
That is 6.58
